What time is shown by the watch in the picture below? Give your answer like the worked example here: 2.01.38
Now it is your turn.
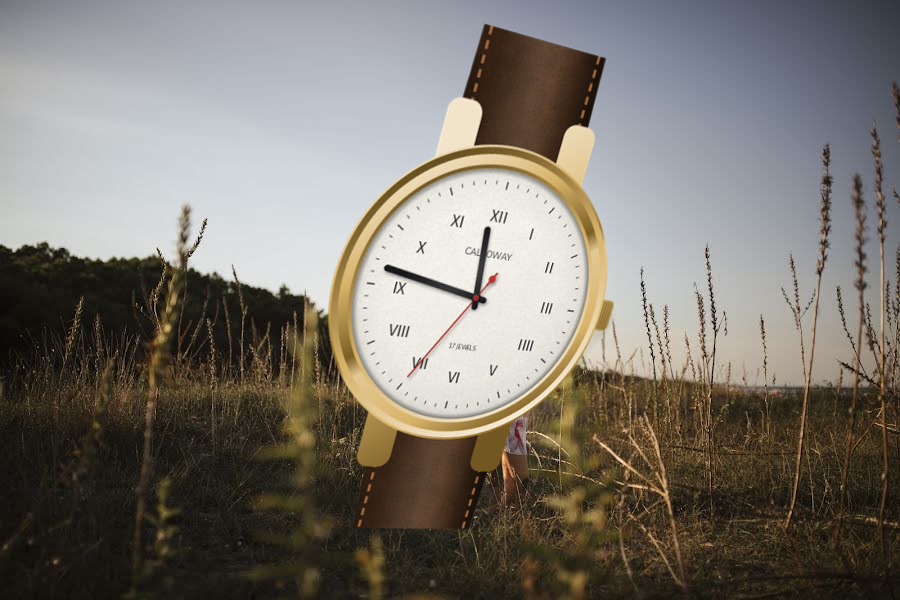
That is 11.46.35
